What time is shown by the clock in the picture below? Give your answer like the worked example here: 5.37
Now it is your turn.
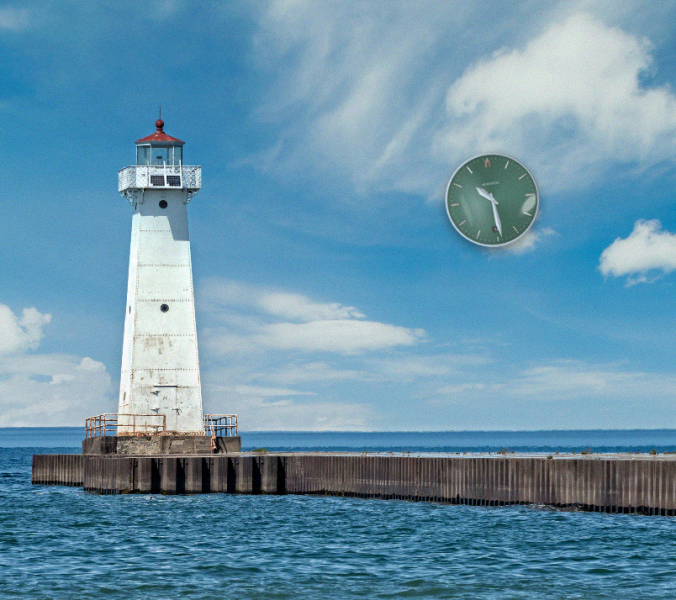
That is 10.29
